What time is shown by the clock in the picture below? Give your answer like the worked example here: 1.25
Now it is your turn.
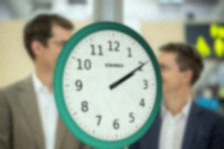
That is 2.10
